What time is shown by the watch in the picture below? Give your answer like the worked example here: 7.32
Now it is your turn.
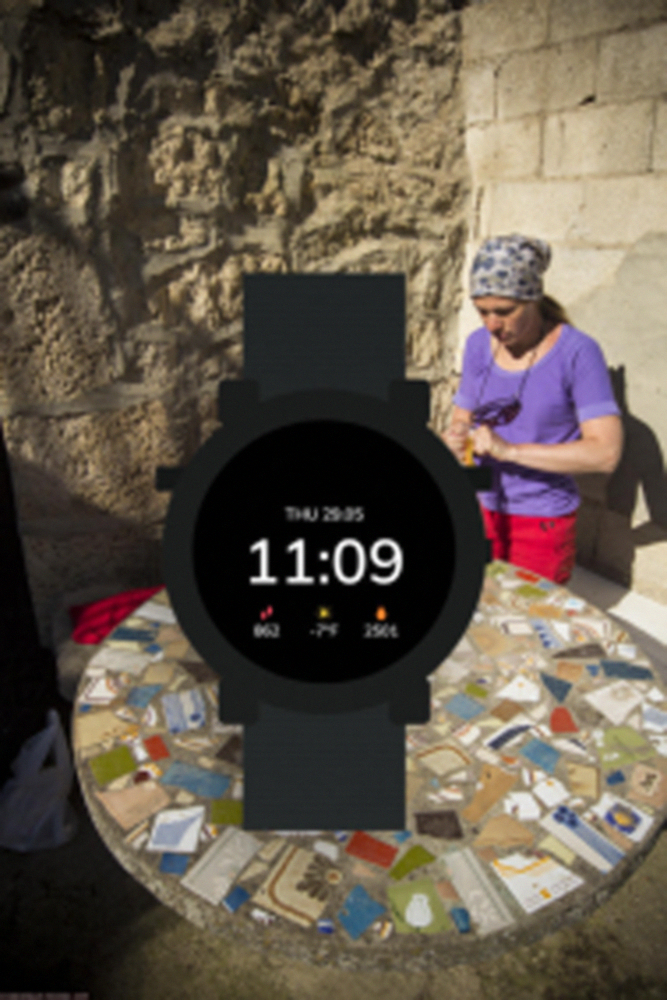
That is 11.09
